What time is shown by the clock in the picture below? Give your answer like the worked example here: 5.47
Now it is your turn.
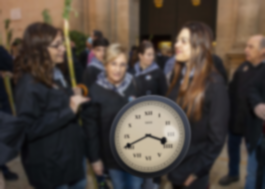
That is 3.41
